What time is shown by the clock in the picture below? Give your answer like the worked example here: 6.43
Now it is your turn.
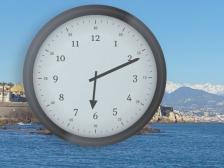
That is 6.11
